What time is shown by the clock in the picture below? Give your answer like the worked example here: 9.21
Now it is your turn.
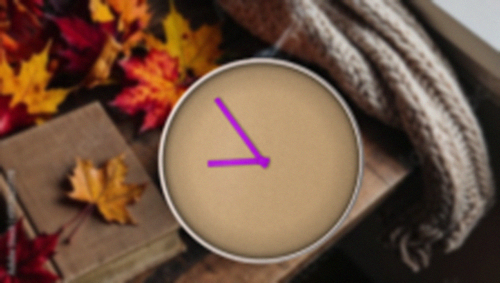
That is 8.54
